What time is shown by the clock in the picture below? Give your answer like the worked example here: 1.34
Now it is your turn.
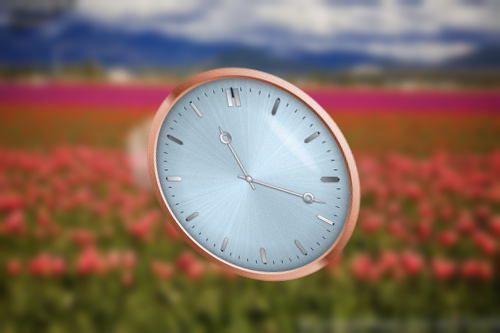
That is 11.18
